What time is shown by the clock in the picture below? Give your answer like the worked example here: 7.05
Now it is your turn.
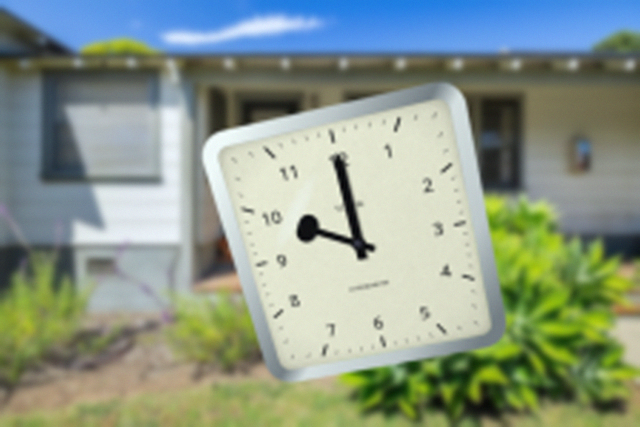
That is 10.00
